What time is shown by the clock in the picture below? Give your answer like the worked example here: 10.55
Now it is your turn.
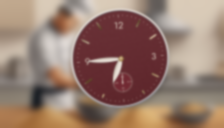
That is 6.45
